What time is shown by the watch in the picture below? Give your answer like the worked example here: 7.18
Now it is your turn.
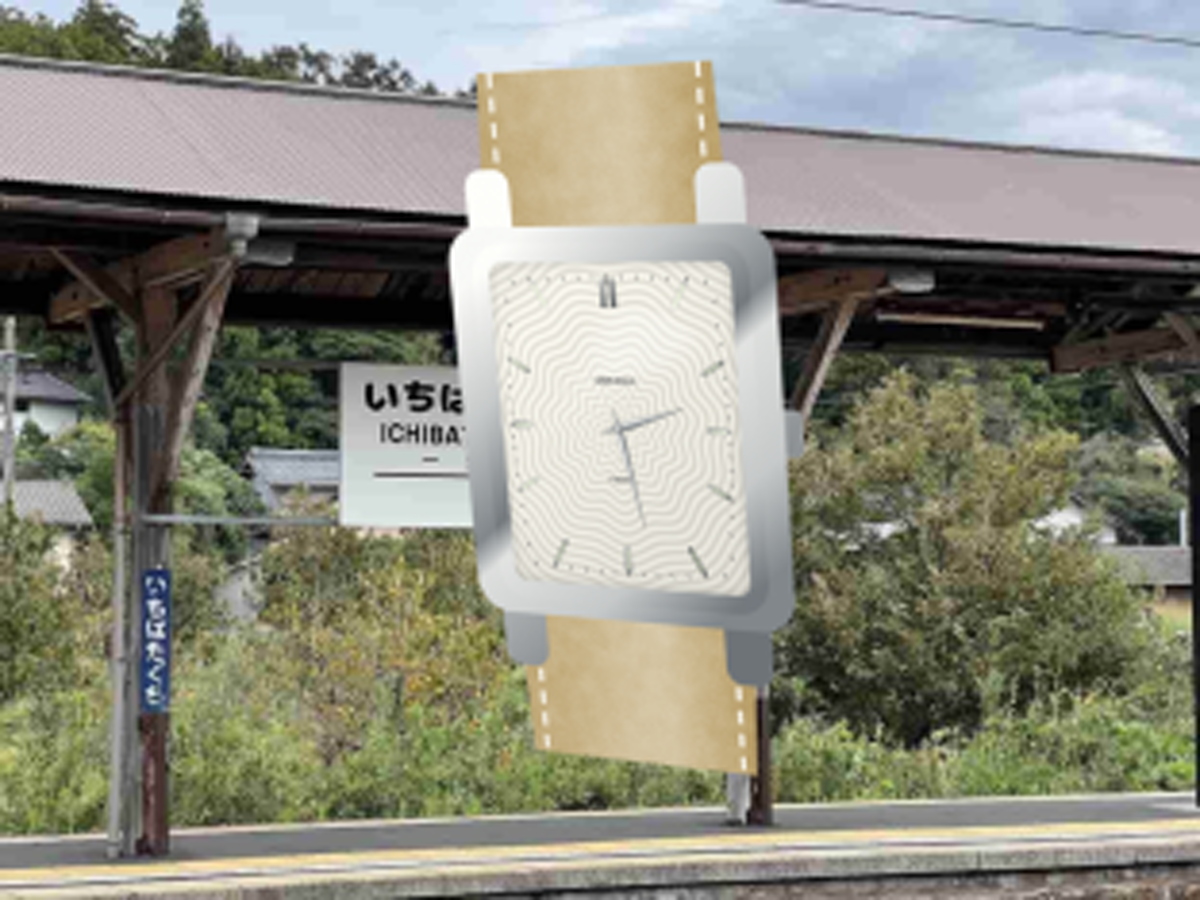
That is 2.28
